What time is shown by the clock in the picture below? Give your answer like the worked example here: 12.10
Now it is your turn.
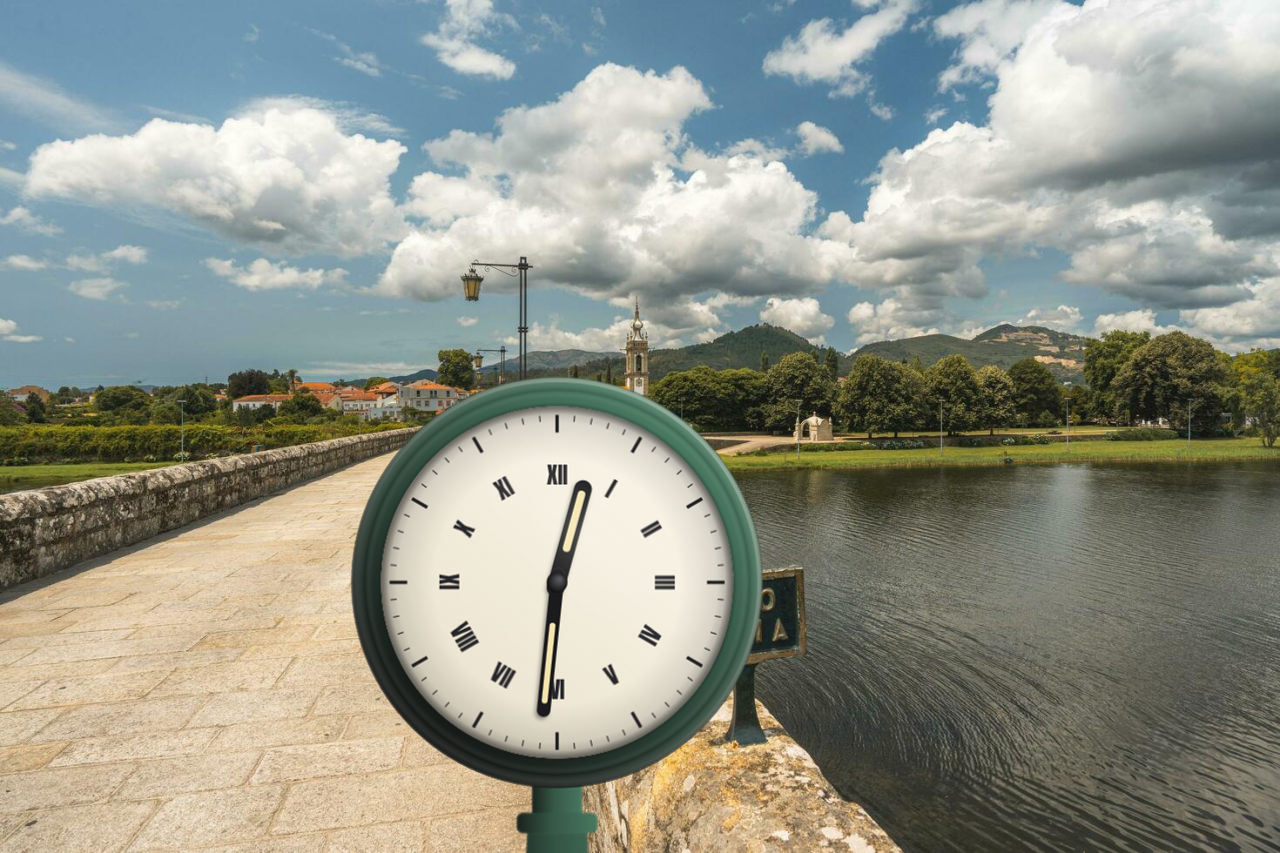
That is 12.31
